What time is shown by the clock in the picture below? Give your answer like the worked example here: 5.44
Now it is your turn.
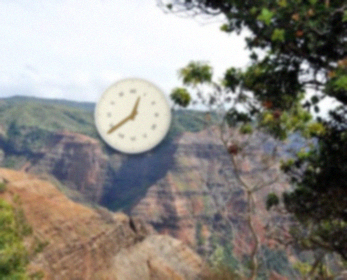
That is 12.39
